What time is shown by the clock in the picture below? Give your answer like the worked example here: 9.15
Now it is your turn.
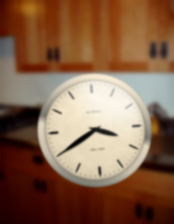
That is 3.40
